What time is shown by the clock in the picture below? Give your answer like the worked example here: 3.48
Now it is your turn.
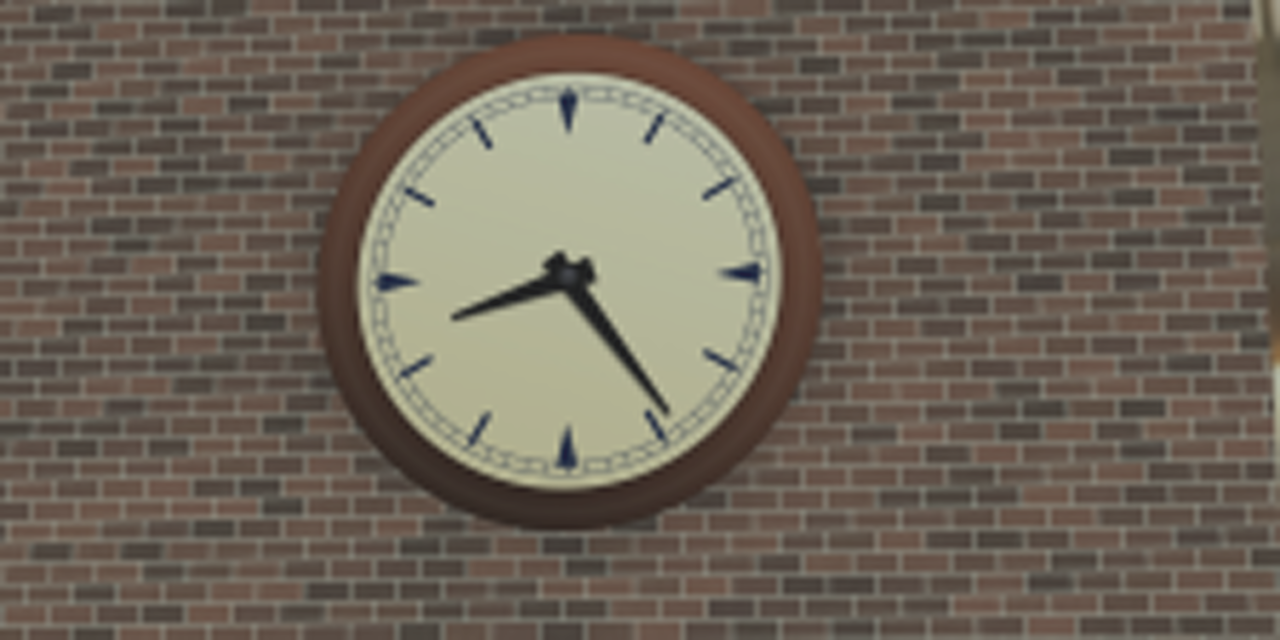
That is 8.24
